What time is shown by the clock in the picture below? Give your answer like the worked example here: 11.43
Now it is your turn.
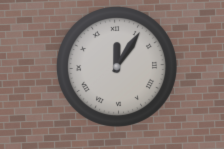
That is 12.06
